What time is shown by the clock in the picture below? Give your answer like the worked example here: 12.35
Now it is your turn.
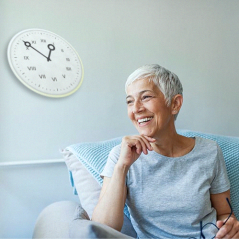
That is 12.52
